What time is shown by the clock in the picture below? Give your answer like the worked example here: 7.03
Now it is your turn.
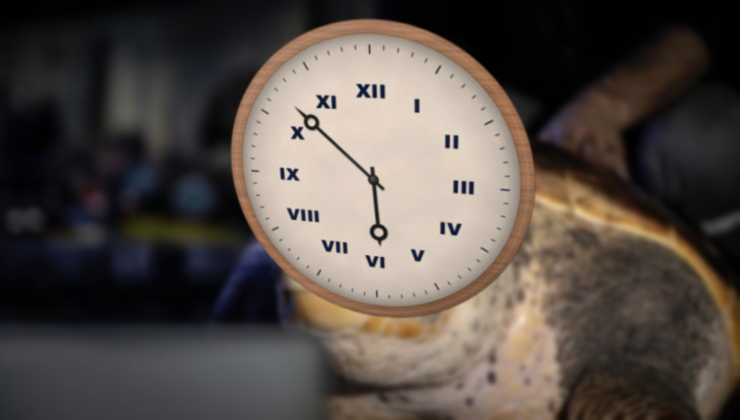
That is 5.52
